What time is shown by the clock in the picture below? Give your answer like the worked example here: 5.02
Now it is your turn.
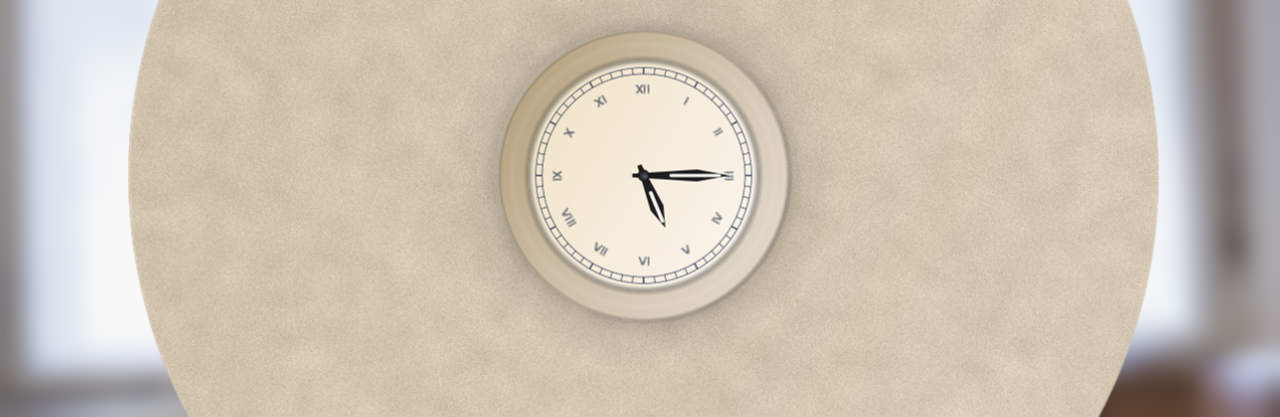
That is 5.15
